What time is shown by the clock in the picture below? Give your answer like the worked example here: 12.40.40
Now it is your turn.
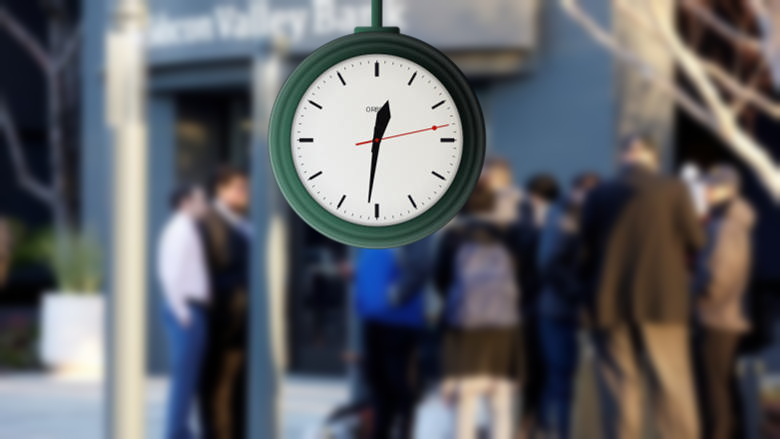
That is 12.31.13
